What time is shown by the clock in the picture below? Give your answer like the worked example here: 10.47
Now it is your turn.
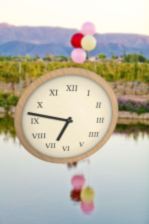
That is 6.47
